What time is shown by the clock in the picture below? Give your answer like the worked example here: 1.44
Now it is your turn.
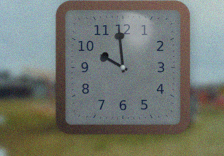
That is 9.59
